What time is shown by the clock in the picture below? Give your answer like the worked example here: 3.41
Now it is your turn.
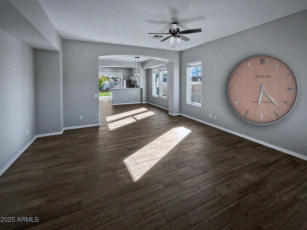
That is 6.23
